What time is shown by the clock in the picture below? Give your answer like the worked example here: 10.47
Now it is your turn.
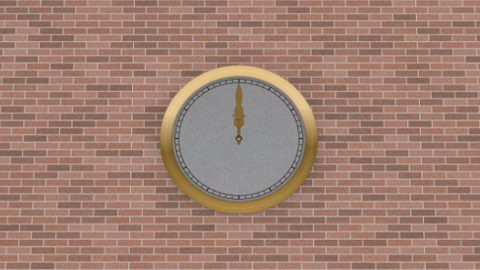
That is 12.00
